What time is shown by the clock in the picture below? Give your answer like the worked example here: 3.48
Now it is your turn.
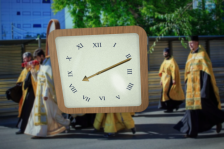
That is 8.11
